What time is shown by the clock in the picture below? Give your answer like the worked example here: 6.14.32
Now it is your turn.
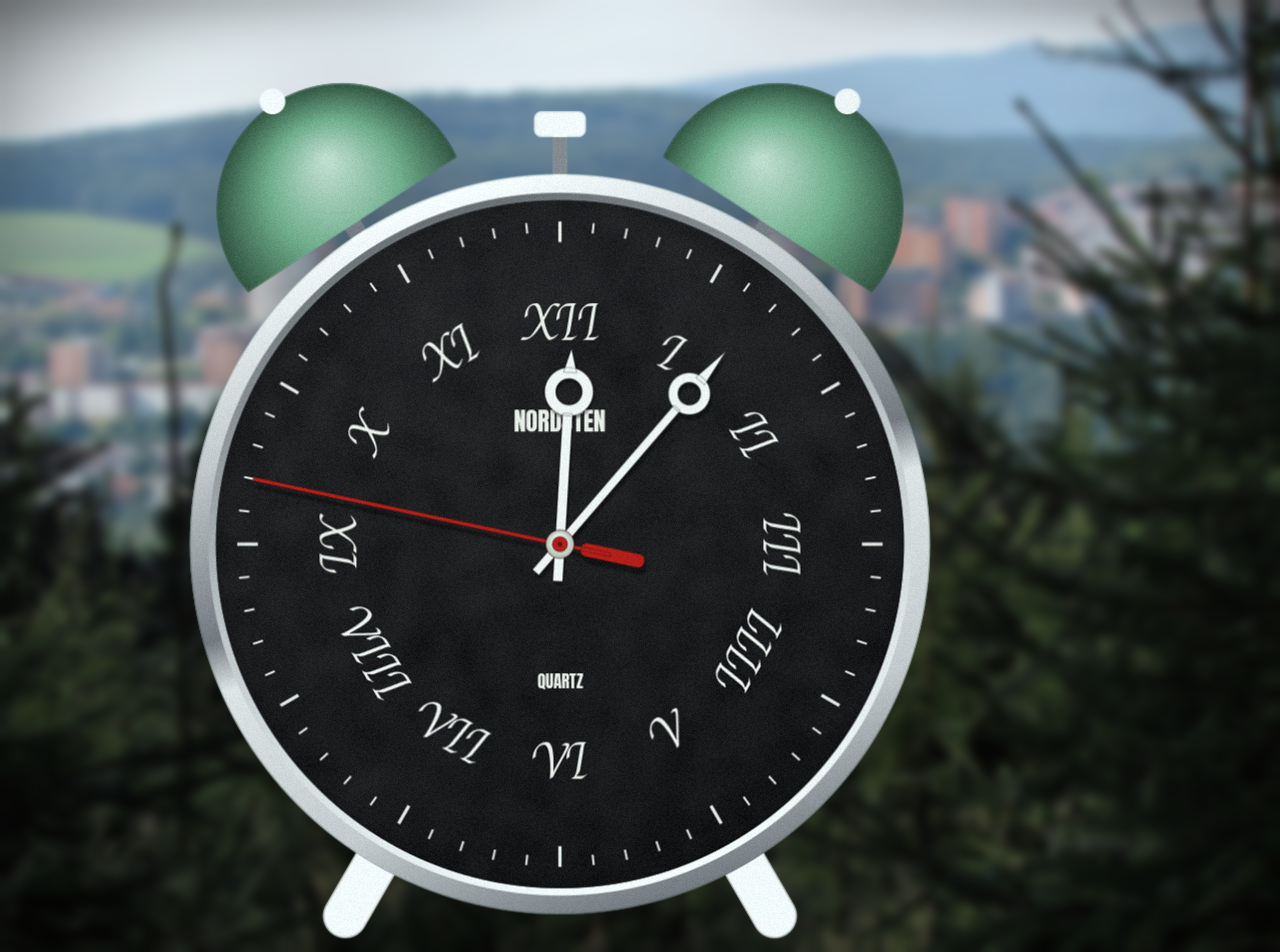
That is 12.06.47
